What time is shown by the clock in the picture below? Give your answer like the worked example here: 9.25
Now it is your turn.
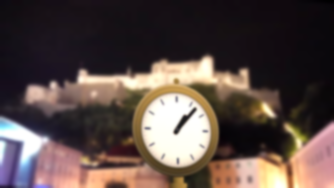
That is 1.07
